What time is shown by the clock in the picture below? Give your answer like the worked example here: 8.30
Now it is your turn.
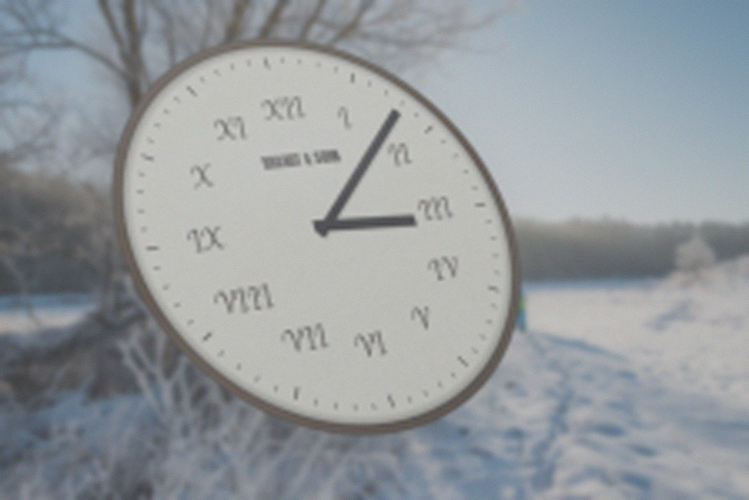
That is 3.08
